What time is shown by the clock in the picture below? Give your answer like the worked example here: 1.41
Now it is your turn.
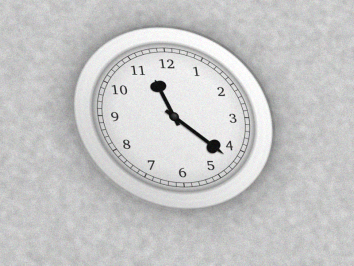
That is 11.22
